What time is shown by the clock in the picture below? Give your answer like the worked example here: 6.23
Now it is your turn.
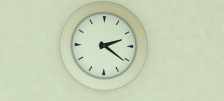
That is 2.21
